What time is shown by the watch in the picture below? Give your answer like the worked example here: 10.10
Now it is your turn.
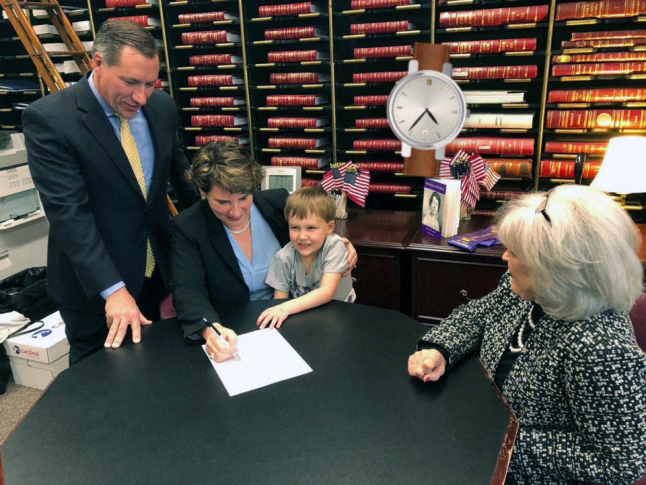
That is 4.36
